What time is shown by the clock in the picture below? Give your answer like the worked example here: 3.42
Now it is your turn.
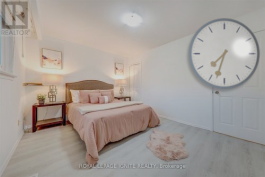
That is 7.33
